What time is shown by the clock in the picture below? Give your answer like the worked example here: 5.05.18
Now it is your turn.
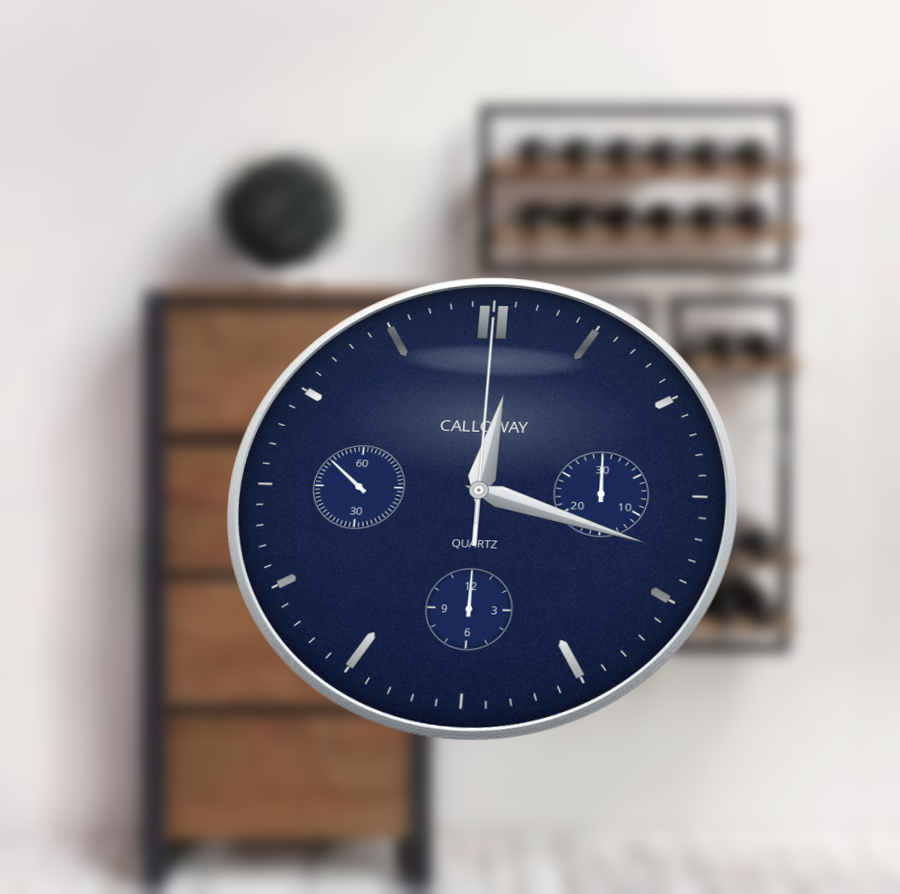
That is 12.17.52
